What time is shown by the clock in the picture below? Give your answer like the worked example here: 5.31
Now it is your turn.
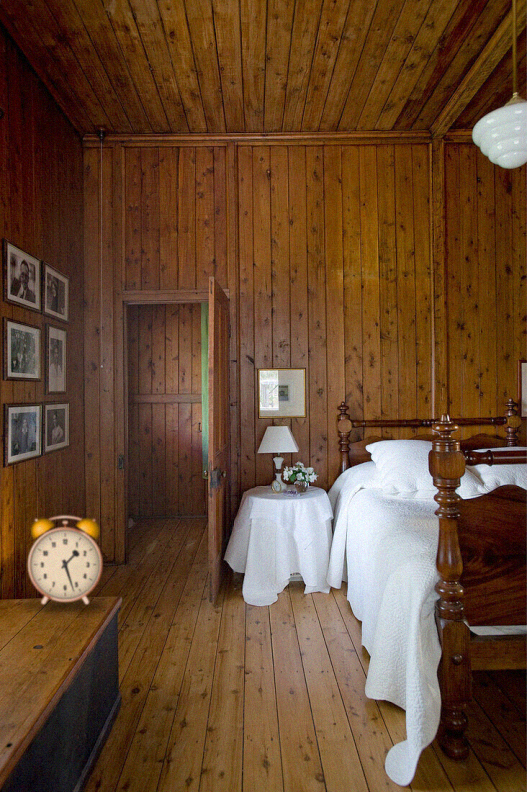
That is 1.27
